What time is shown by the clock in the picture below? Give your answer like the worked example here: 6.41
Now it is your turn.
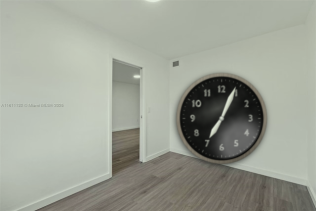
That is 7.04
